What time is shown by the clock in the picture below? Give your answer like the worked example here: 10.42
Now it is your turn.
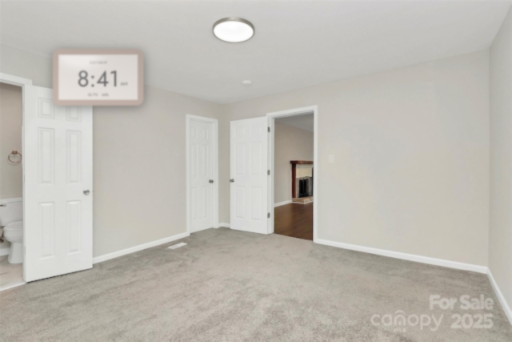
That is 8.41
